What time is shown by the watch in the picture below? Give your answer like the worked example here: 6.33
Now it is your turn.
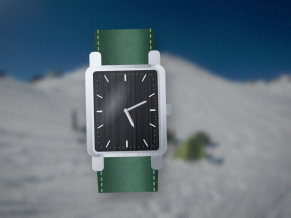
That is 5.11
